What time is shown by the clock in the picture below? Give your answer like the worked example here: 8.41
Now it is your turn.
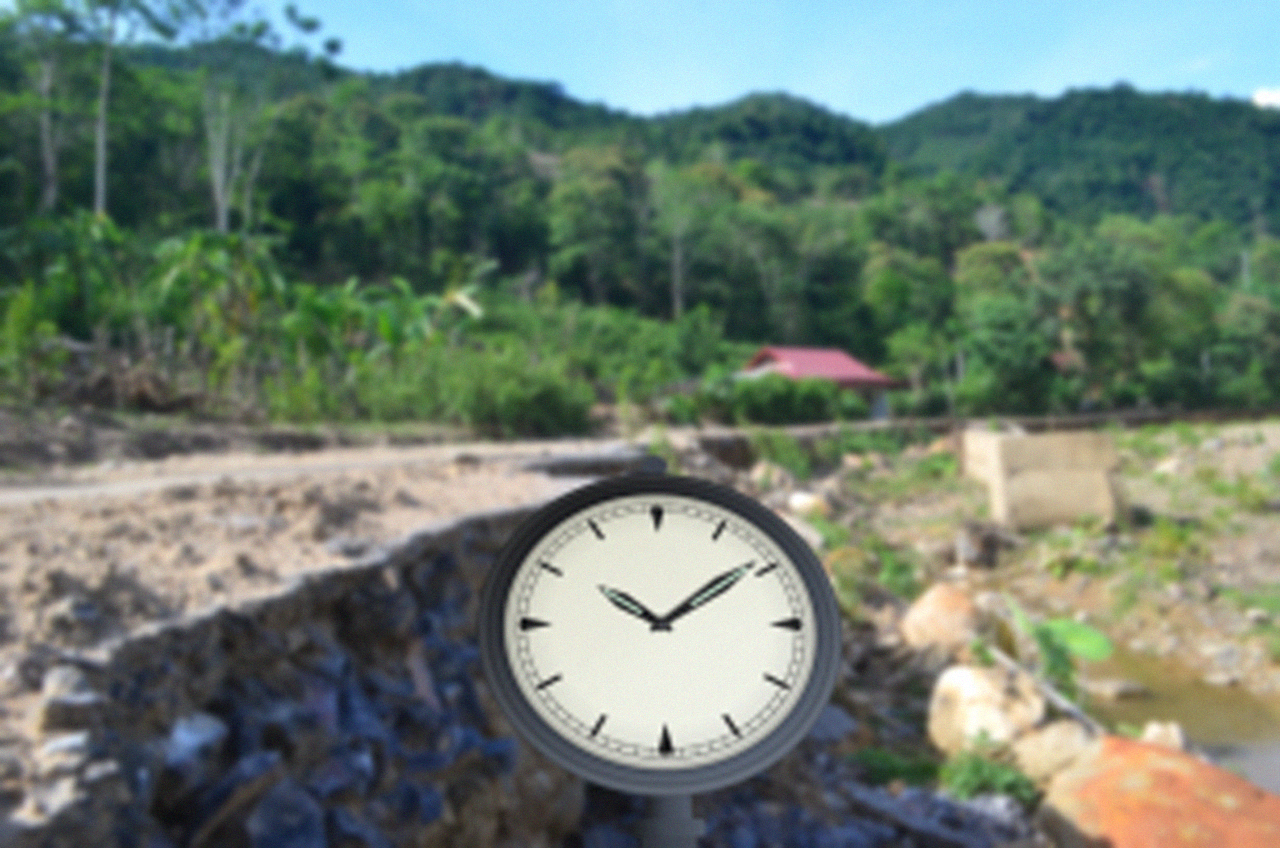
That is 10.09
